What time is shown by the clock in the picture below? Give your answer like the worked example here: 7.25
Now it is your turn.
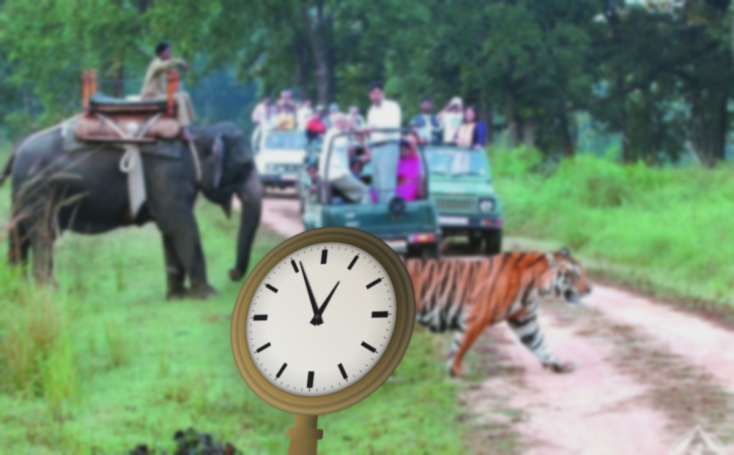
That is 12.56
